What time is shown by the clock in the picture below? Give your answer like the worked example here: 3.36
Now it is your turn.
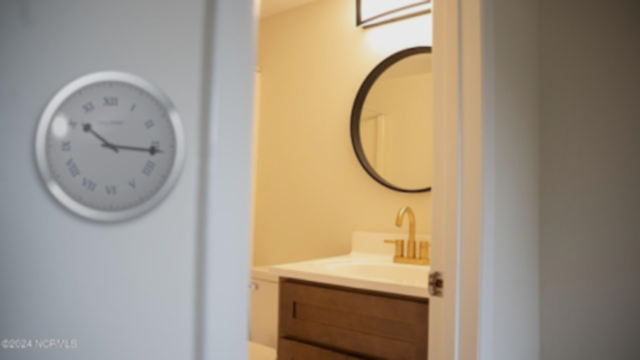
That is 10.16
